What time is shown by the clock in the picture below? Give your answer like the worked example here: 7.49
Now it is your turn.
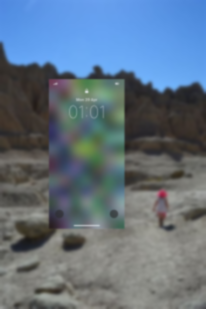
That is 1.01
